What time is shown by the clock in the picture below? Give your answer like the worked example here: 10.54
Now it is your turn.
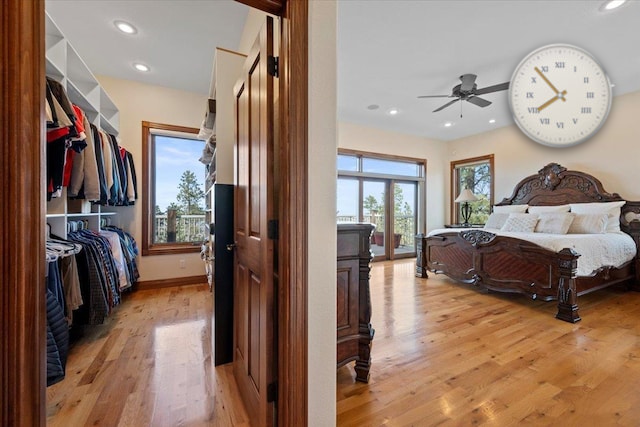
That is 7.53
